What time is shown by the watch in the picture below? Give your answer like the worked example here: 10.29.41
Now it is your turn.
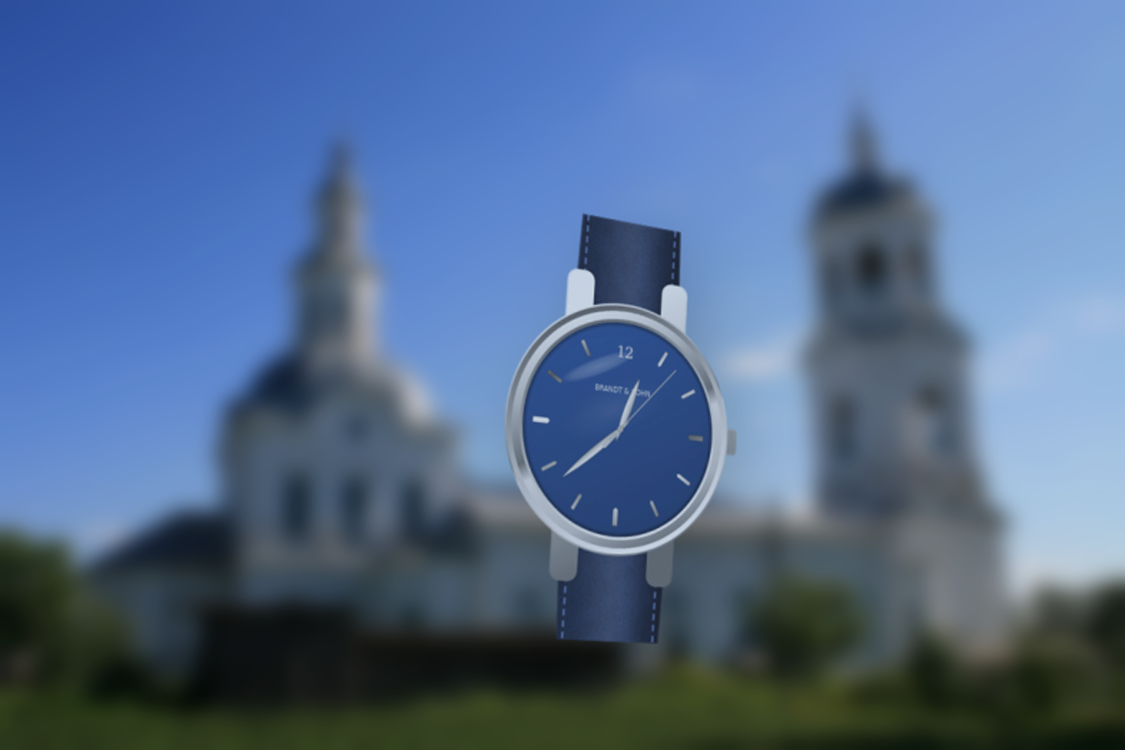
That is 12.38.07
